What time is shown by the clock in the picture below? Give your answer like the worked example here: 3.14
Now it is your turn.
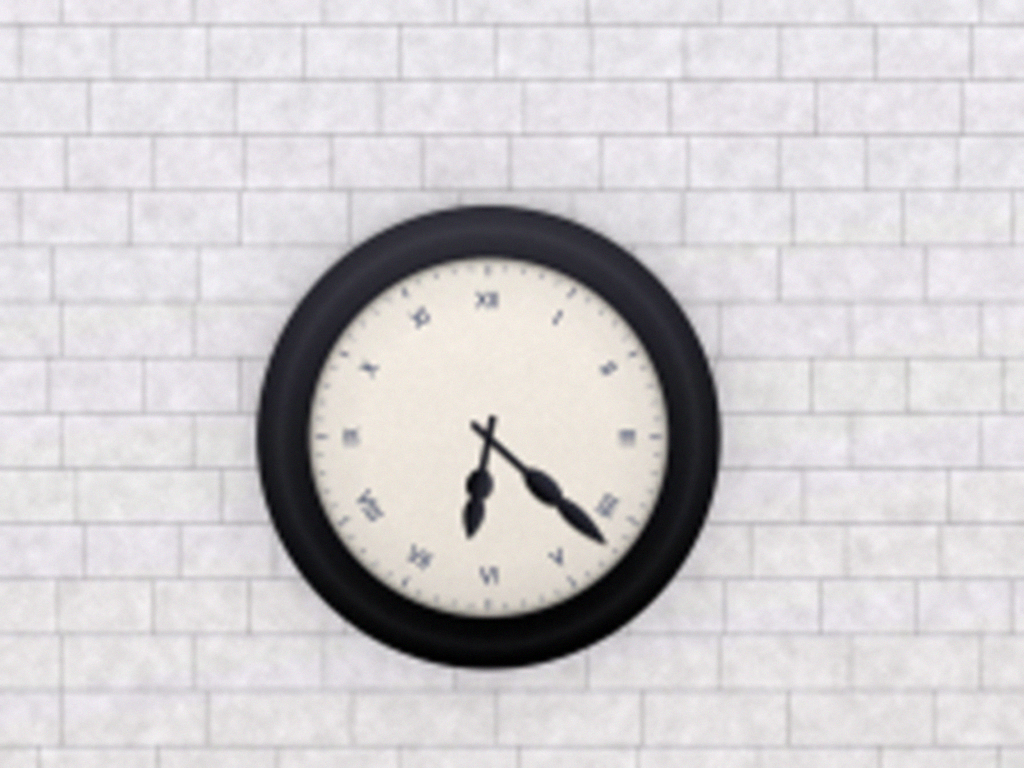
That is 6.22
